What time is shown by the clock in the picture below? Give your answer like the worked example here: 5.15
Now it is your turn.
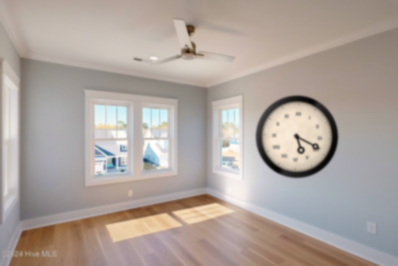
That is 5.19
